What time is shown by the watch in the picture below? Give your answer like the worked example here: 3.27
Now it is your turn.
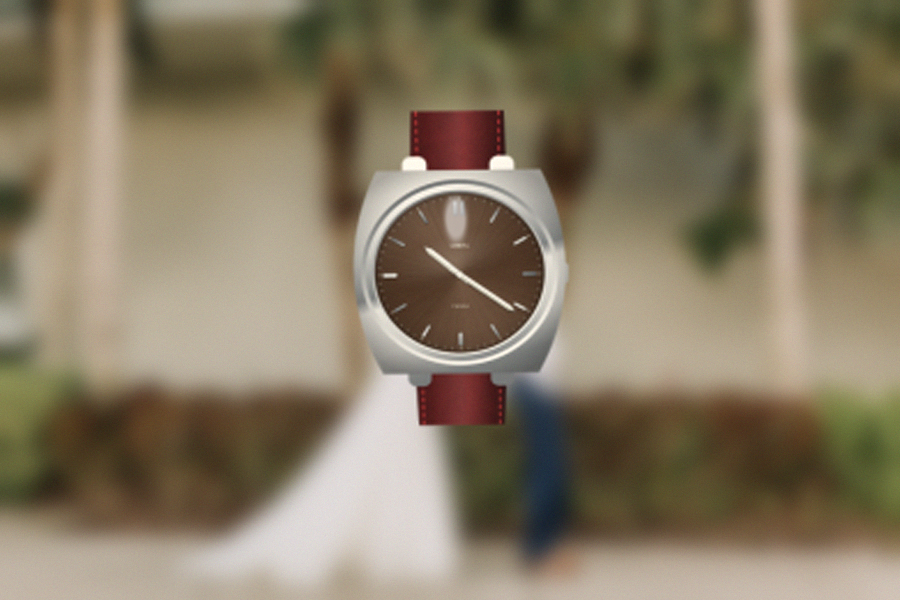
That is 10.21
